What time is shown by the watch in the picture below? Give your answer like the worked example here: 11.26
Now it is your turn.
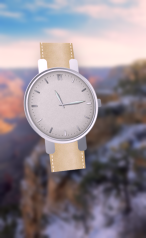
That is 11.14
